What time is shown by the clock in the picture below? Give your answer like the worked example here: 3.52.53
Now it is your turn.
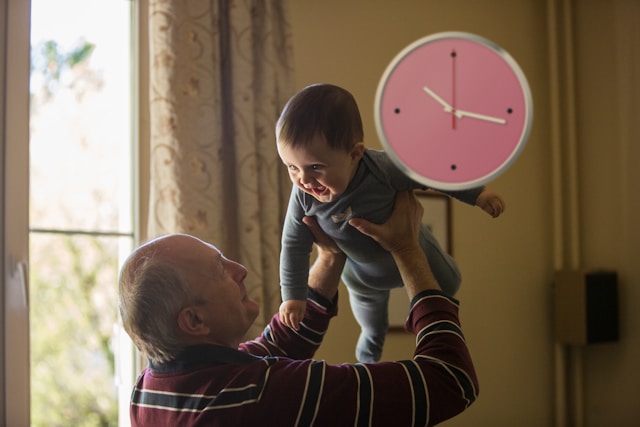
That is 10.17.00
